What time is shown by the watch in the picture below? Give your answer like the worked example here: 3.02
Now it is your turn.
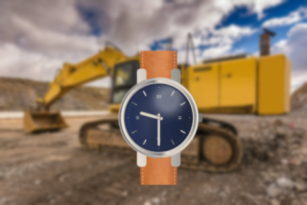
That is 9.30
